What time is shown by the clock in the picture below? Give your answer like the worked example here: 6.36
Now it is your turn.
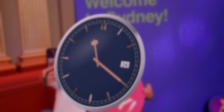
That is 11.20
